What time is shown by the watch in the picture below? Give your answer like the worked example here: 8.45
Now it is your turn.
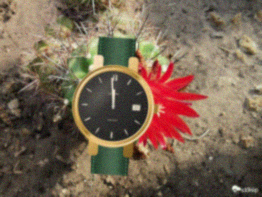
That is 11.59
